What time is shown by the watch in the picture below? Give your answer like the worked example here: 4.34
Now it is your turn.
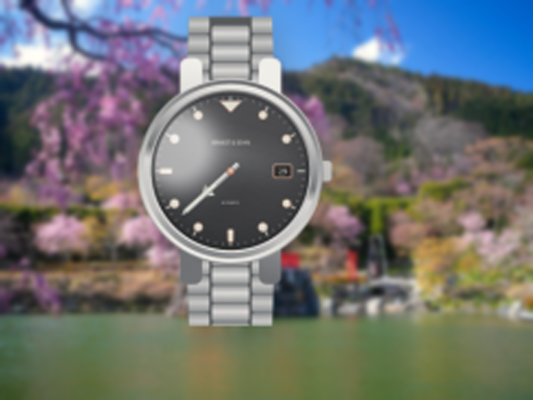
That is 7.38
